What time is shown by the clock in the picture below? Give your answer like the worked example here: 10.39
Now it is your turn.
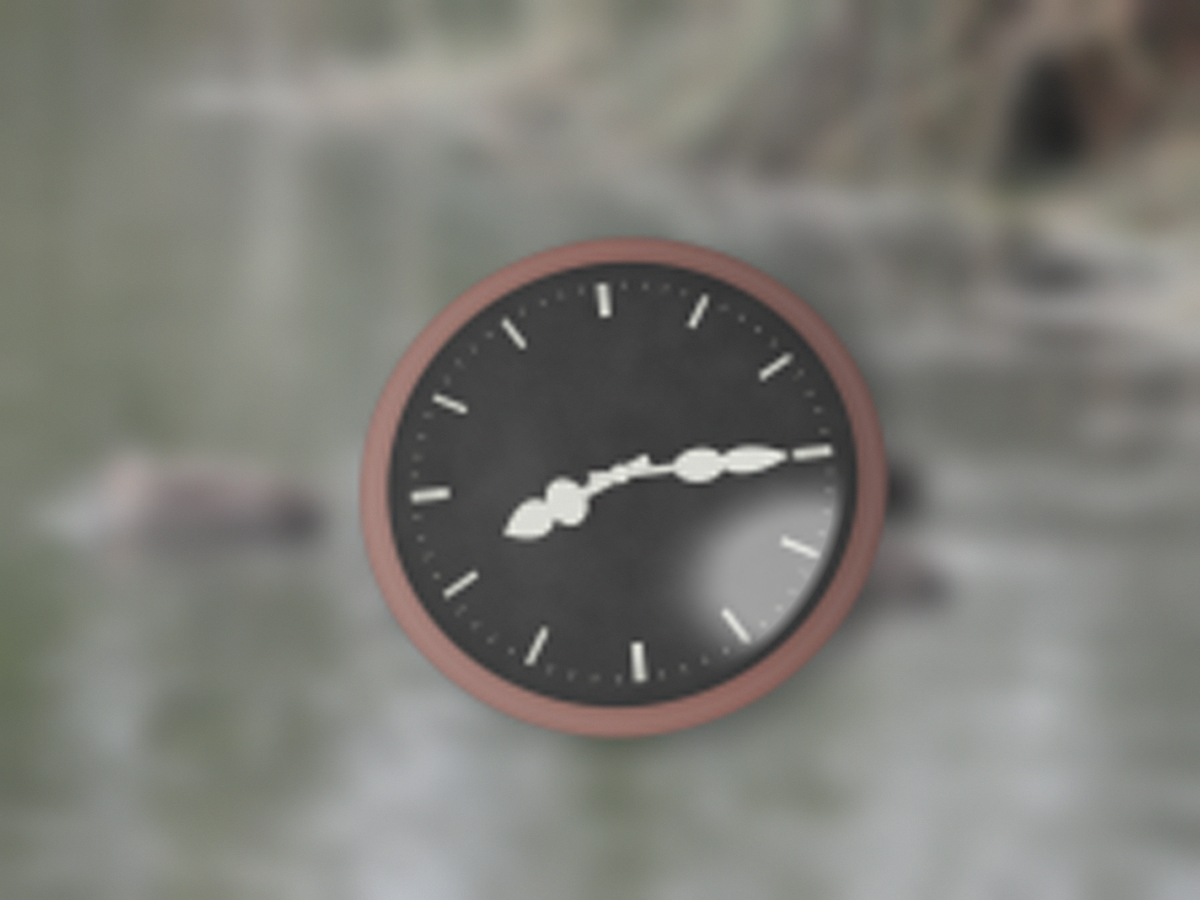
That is 8.15
